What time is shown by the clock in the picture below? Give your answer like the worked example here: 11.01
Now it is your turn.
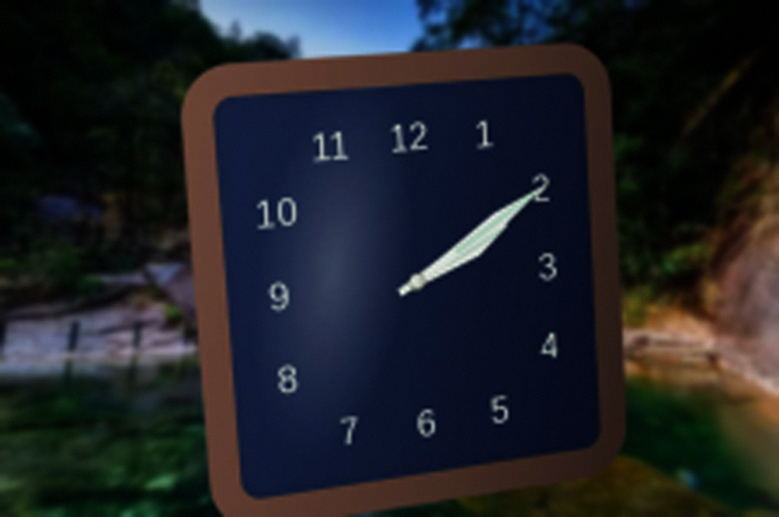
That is 2.10
